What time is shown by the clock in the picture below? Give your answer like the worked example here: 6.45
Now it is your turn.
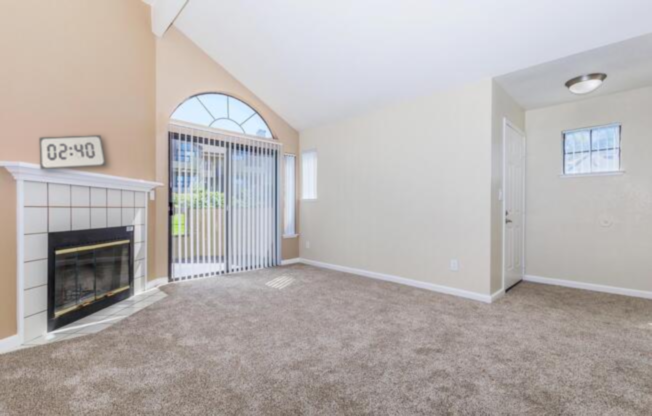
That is 2.40
